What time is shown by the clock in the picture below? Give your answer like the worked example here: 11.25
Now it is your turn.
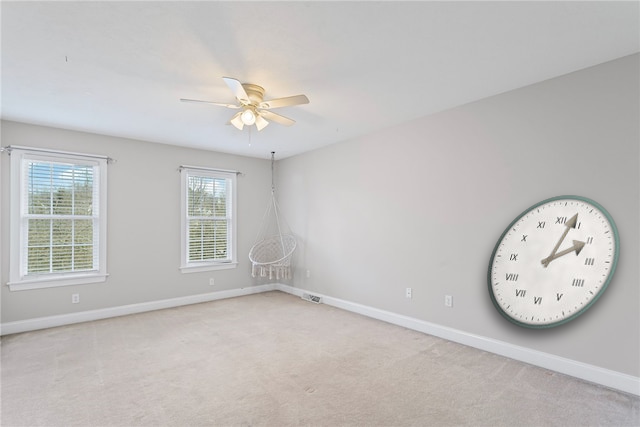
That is 2.03
